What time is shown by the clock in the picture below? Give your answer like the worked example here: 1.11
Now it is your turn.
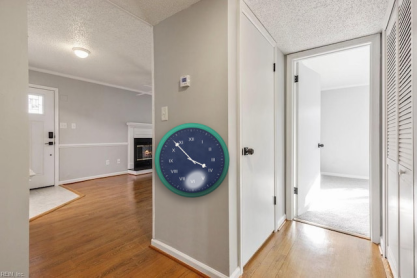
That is 3.53
